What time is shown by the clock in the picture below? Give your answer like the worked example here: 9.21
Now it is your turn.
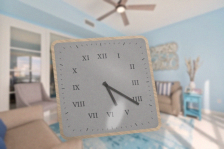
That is 5.21
